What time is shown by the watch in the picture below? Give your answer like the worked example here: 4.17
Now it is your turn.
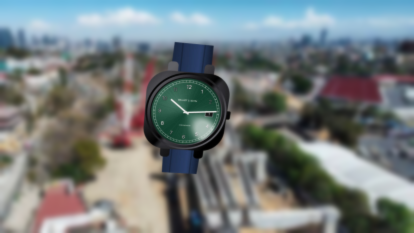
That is 10.14
